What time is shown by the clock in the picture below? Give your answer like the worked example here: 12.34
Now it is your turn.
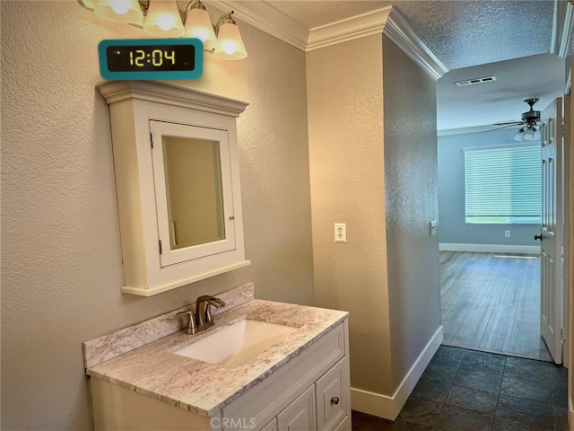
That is 12.04
